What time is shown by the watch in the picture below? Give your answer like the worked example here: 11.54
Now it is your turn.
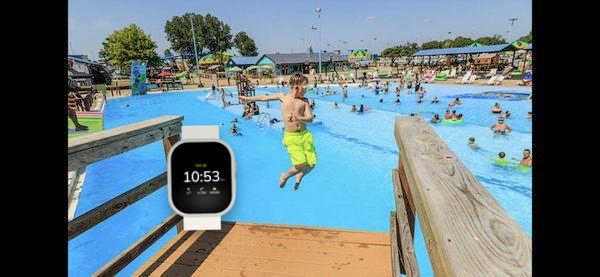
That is 10.53
